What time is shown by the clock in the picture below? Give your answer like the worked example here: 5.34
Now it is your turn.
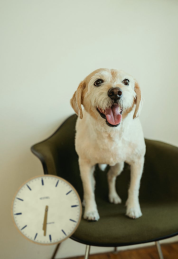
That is 6.32
